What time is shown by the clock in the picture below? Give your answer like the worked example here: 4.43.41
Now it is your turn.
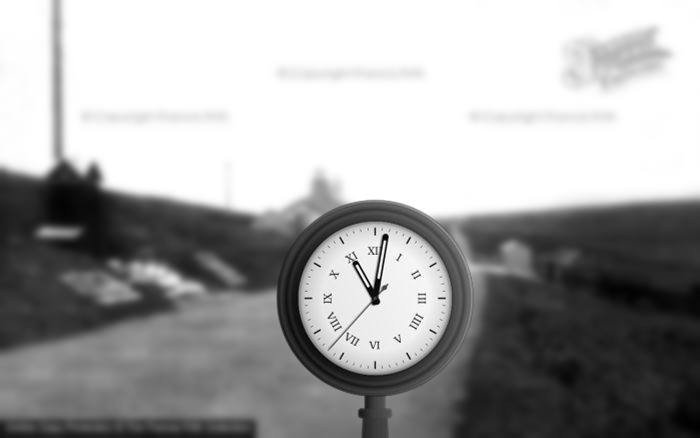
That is 11.01.37
